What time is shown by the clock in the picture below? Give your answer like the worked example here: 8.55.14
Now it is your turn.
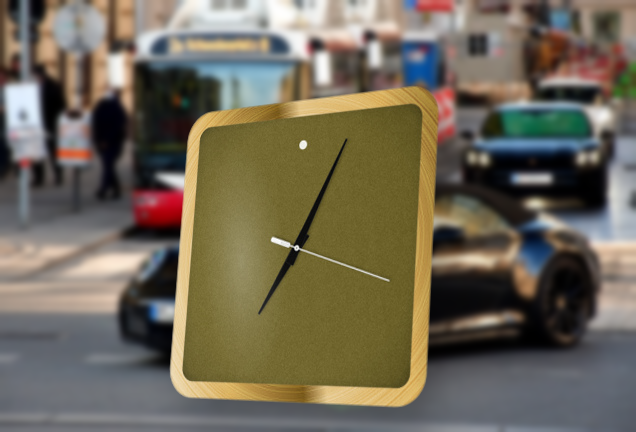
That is 7.04.18
